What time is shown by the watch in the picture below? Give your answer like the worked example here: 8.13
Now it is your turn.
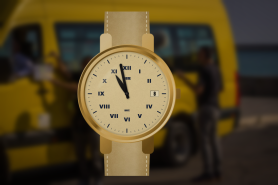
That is 10.58
